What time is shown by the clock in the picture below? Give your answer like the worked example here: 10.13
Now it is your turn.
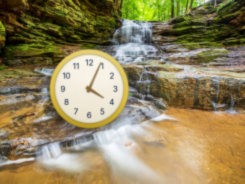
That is 4.04
